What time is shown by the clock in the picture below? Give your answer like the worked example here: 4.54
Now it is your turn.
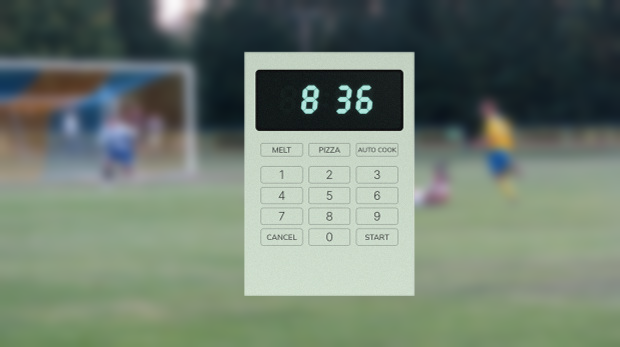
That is 8.36
